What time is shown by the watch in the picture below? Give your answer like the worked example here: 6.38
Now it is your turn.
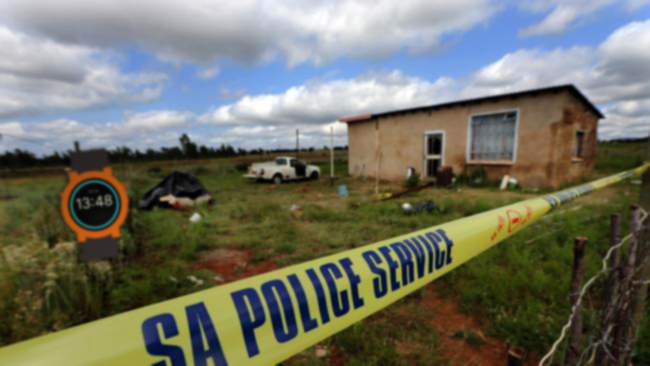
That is 13.48
